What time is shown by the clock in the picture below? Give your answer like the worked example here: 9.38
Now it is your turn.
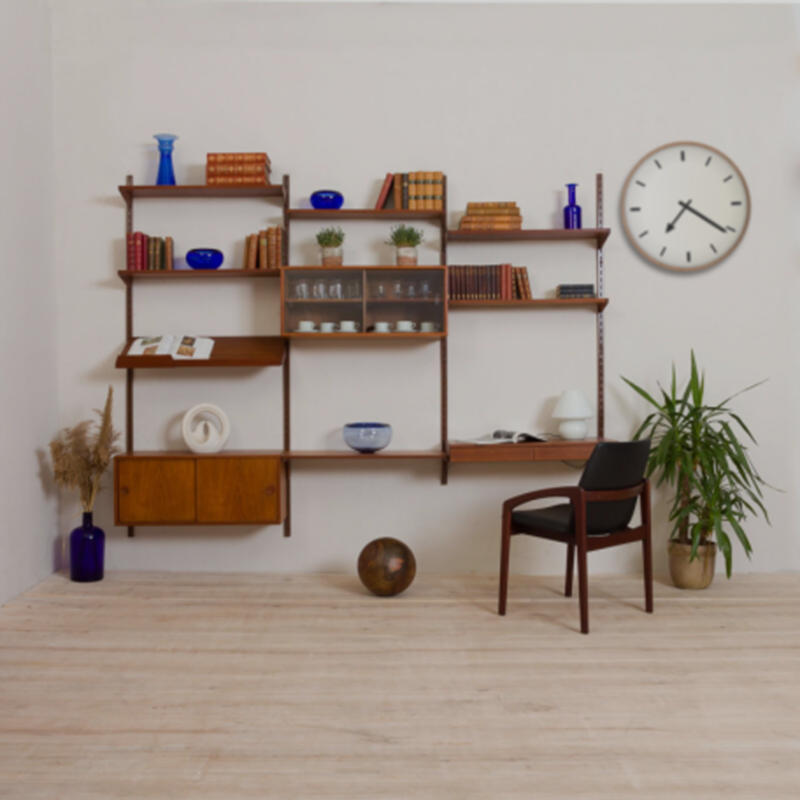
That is 7.21
